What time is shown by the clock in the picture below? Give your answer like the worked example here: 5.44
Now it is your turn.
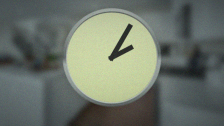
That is 2.05
